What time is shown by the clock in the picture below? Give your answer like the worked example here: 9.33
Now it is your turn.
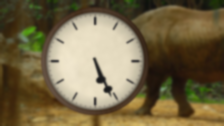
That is 5.26
